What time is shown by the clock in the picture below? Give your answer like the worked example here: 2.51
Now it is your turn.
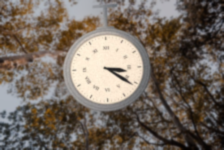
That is 3.21
